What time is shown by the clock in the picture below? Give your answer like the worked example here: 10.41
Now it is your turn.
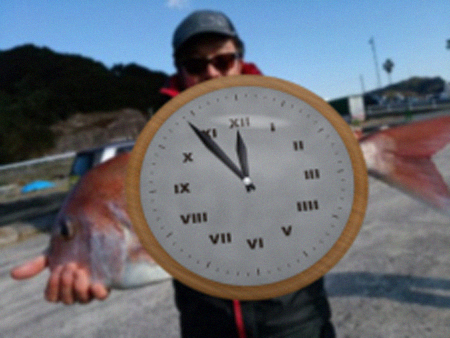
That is 11.54
